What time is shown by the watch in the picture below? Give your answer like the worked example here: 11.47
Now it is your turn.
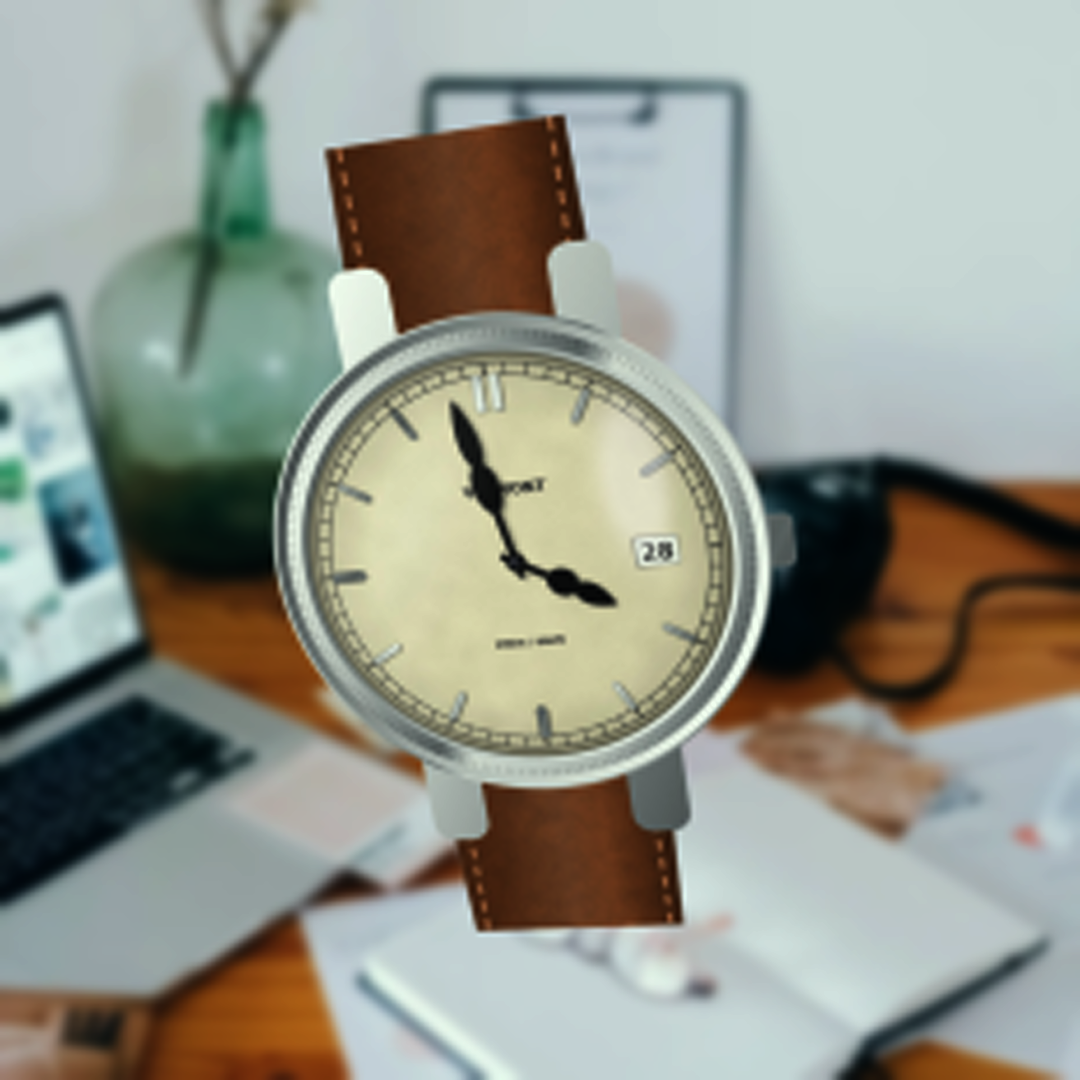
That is 3.58
